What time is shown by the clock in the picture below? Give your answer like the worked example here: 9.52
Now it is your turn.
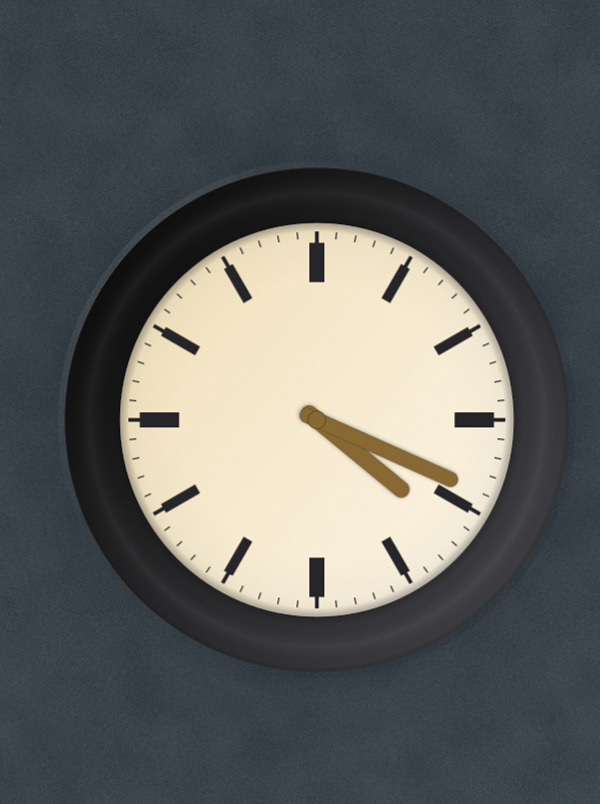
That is 4.19
